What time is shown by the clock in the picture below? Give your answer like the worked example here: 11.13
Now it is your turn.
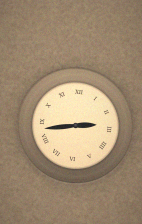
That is 2.43
